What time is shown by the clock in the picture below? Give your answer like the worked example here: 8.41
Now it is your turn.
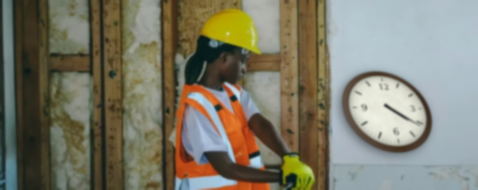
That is 4.21
